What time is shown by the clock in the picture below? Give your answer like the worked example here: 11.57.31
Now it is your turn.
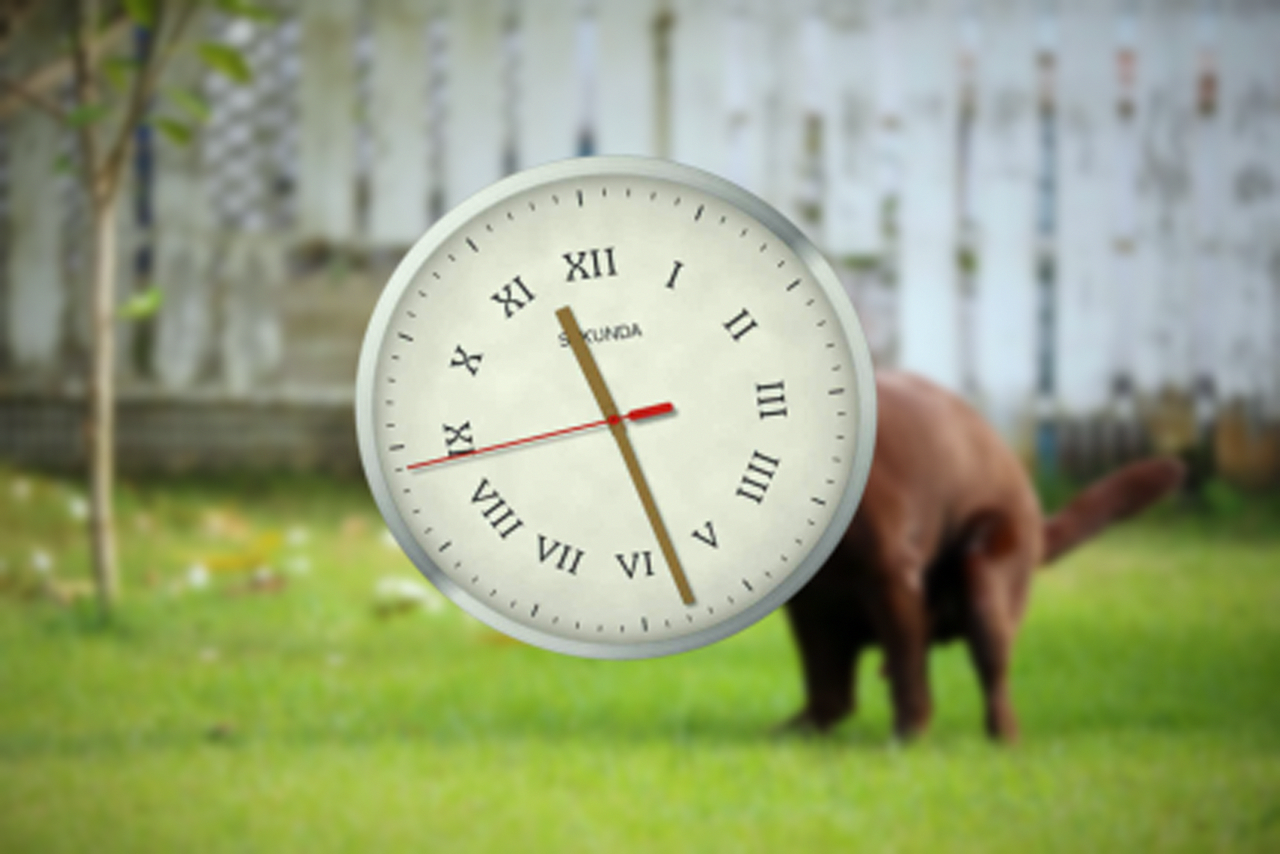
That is 11.27.44
